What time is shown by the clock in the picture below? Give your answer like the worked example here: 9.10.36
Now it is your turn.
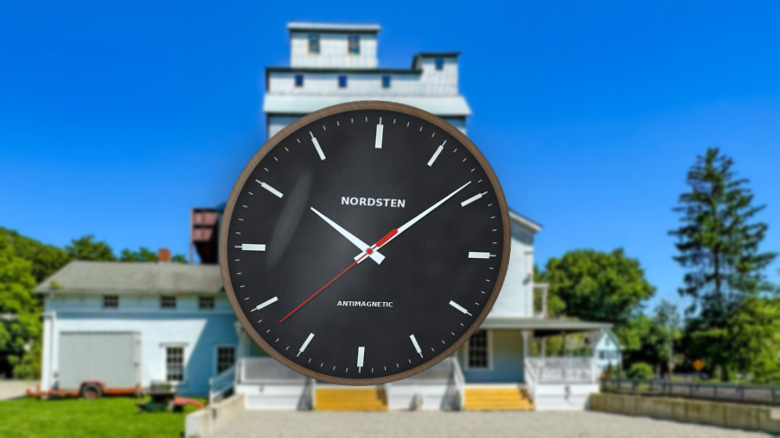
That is 10.08.38
